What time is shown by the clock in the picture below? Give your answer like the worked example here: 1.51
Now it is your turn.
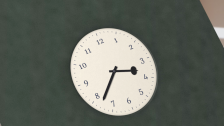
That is 3.38
